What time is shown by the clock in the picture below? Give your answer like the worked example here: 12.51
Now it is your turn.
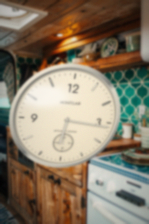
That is 6.16
